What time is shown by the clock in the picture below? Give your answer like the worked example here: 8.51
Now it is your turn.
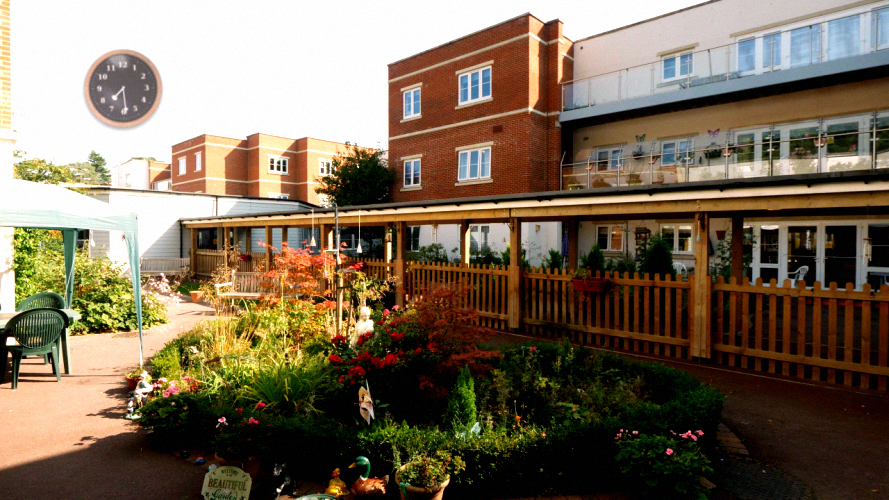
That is 7.29
